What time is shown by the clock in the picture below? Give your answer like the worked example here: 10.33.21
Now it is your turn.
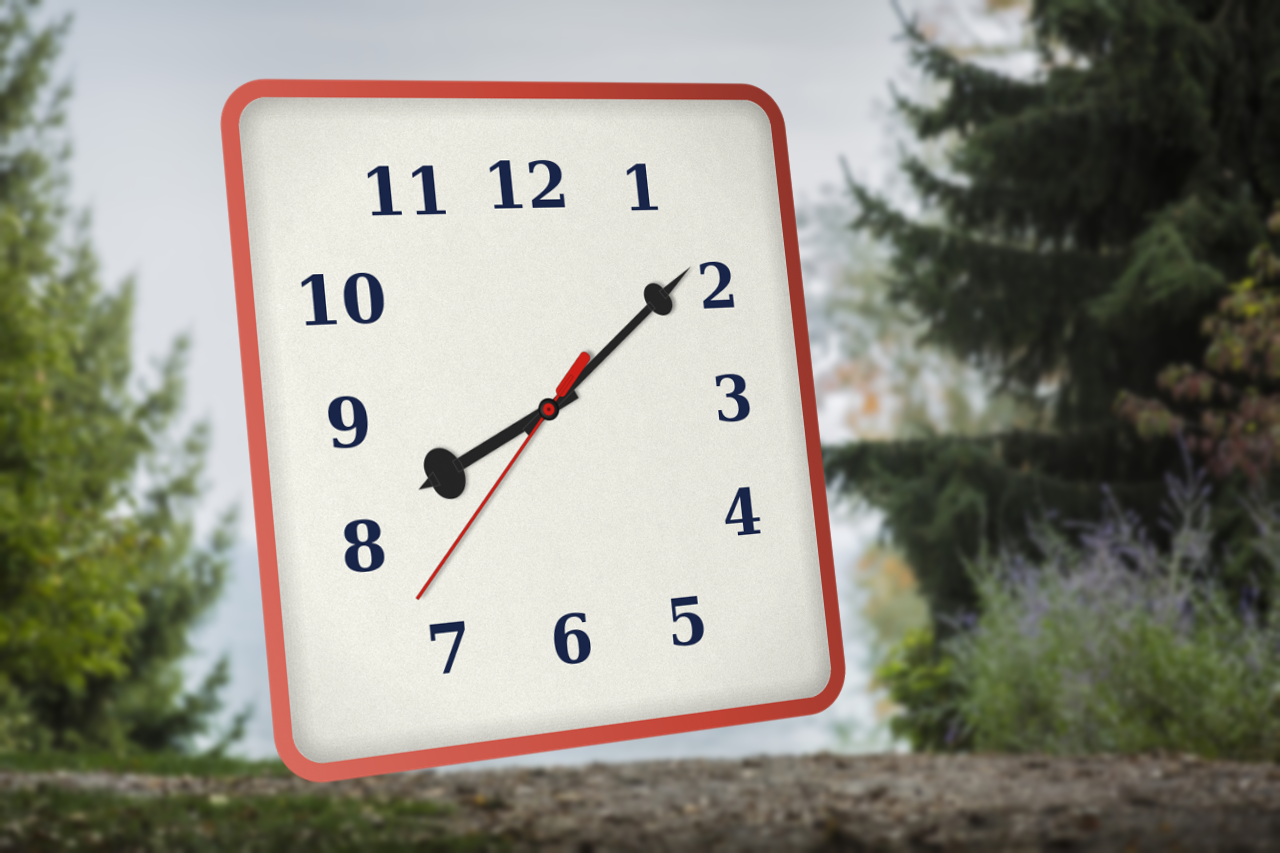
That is 8.08.37
